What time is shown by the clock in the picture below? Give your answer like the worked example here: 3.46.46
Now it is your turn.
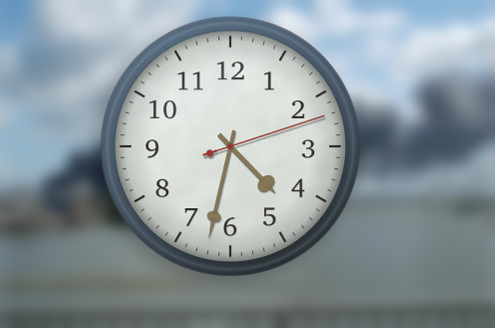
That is 4.32.12
